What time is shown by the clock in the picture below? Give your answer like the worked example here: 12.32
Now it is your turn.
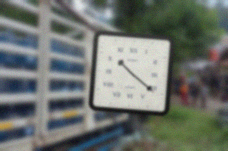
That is 10.21
